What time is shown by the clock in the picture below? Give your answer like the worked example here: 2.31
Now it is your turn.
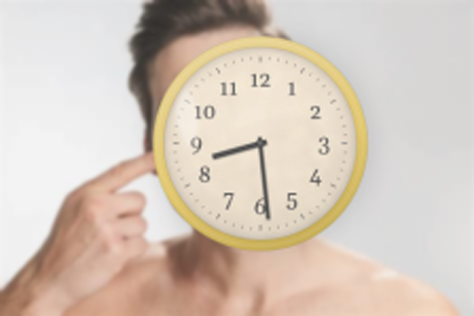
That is 8.29
